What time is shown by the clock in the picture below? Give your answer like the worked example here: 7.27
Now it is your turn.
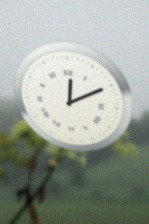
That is 12.10
